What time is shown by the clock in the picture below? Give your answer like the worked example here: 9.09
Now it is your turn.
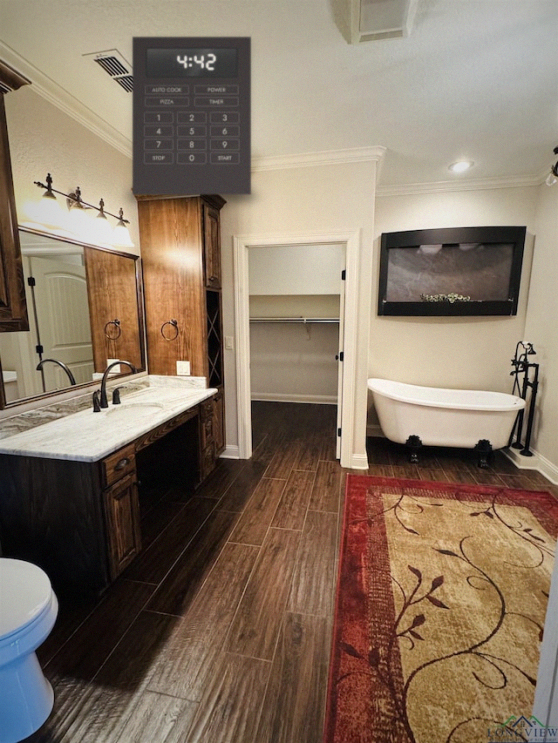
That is 4.42
